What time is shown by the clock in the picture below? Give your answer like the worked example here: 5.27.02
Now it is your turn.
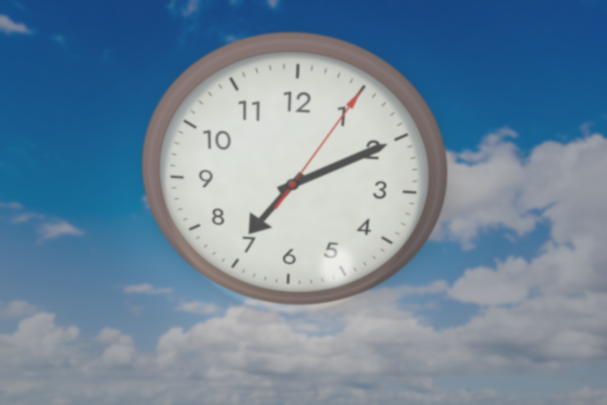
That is 7.10.05
